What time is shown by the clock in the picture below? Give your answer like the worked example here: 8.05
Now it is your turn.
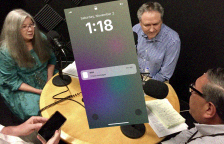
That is 1.18
